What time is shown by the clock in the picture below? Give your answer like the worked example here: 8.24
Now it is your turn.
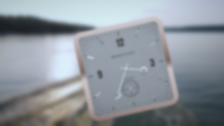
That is 3.35
